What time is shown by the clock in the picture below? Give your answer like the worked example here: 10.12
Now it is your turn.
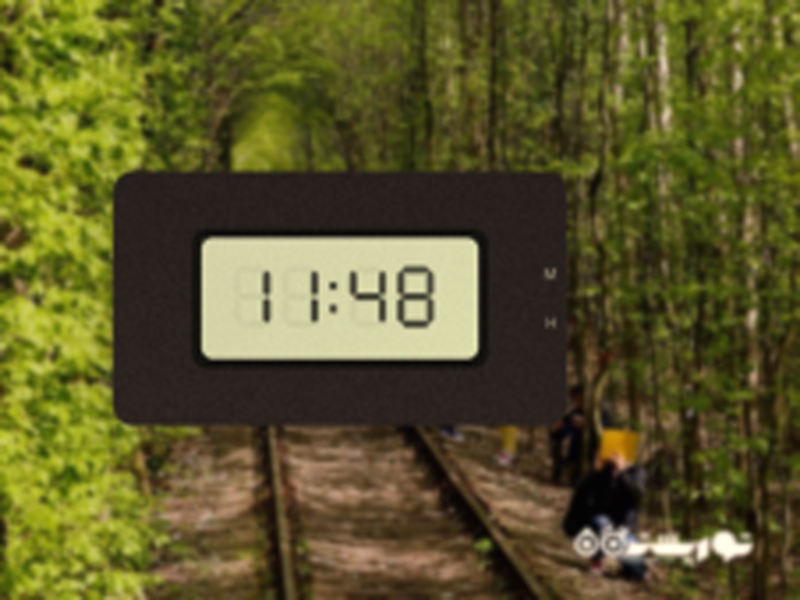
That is 11.48
